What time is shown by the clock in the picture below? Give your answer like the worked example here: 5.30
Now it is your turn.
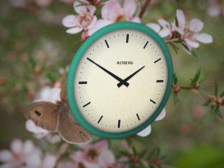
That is 1.50
